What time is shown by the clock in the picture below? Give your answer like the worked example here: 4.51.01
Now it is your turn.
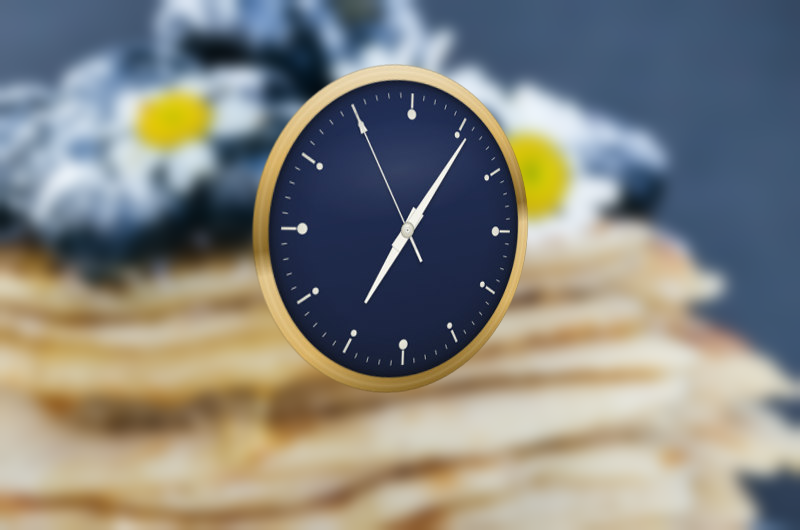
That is 7.05.55
